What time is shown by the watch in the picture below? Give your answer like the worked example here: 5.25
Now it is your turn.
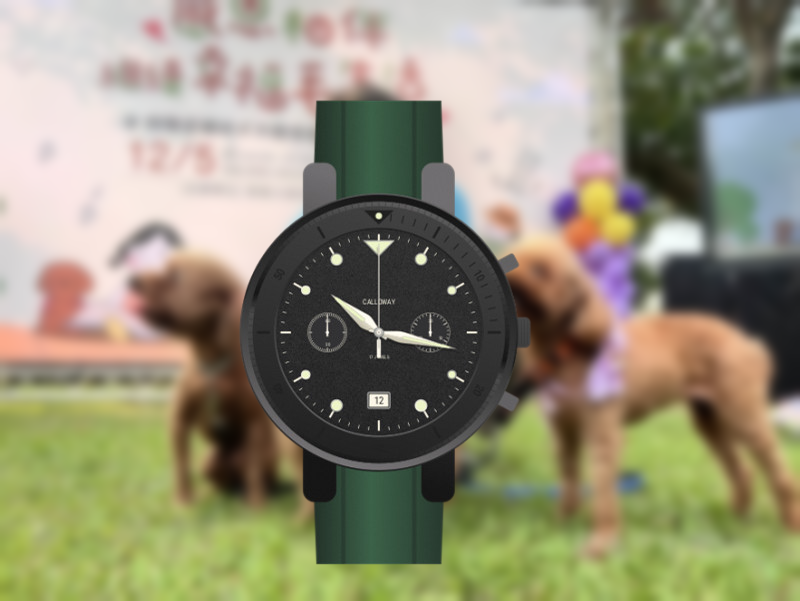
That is 10.17
